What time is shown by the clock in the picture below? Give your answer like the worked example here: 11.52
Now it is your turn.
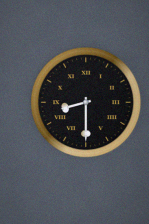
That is 8.30
